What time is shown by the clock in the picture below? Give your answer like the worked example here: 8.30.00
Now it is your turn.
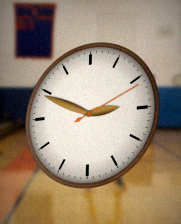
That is 2.49.11
